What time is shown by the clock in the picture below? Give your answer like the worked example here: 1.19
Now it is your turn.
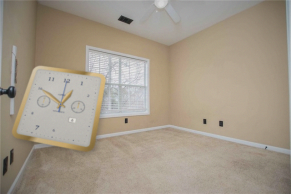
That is 12.50
